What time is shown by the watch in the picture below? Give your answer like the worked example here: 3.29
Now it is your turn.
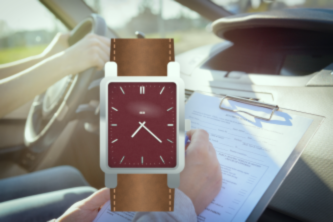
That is 7.22
